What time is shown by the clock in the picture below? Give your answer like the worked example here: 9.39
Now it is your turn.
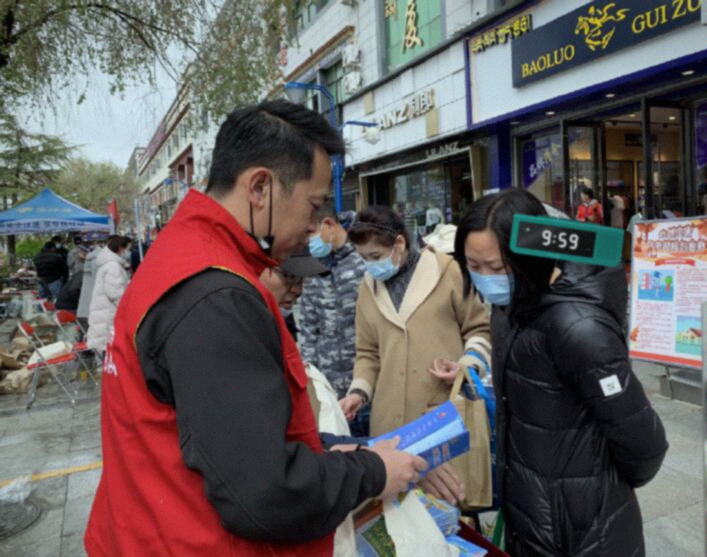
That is 9.59
